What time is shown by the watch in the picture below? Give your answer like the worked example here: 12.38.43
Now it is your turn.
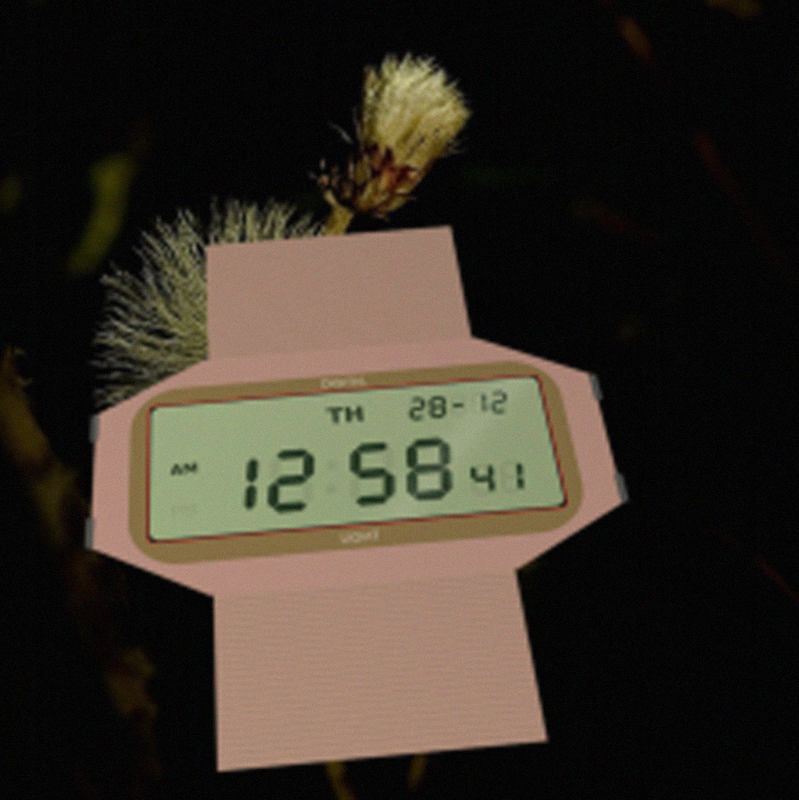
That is 12.58.41
